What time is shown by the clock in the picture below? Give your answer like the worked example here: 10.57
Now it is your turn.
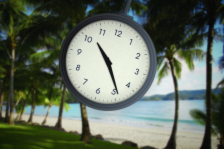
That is 10.24
